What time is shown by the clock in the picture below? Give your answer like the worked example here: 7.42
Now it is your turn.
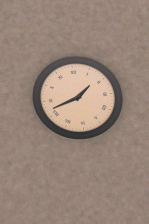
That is 1.42
